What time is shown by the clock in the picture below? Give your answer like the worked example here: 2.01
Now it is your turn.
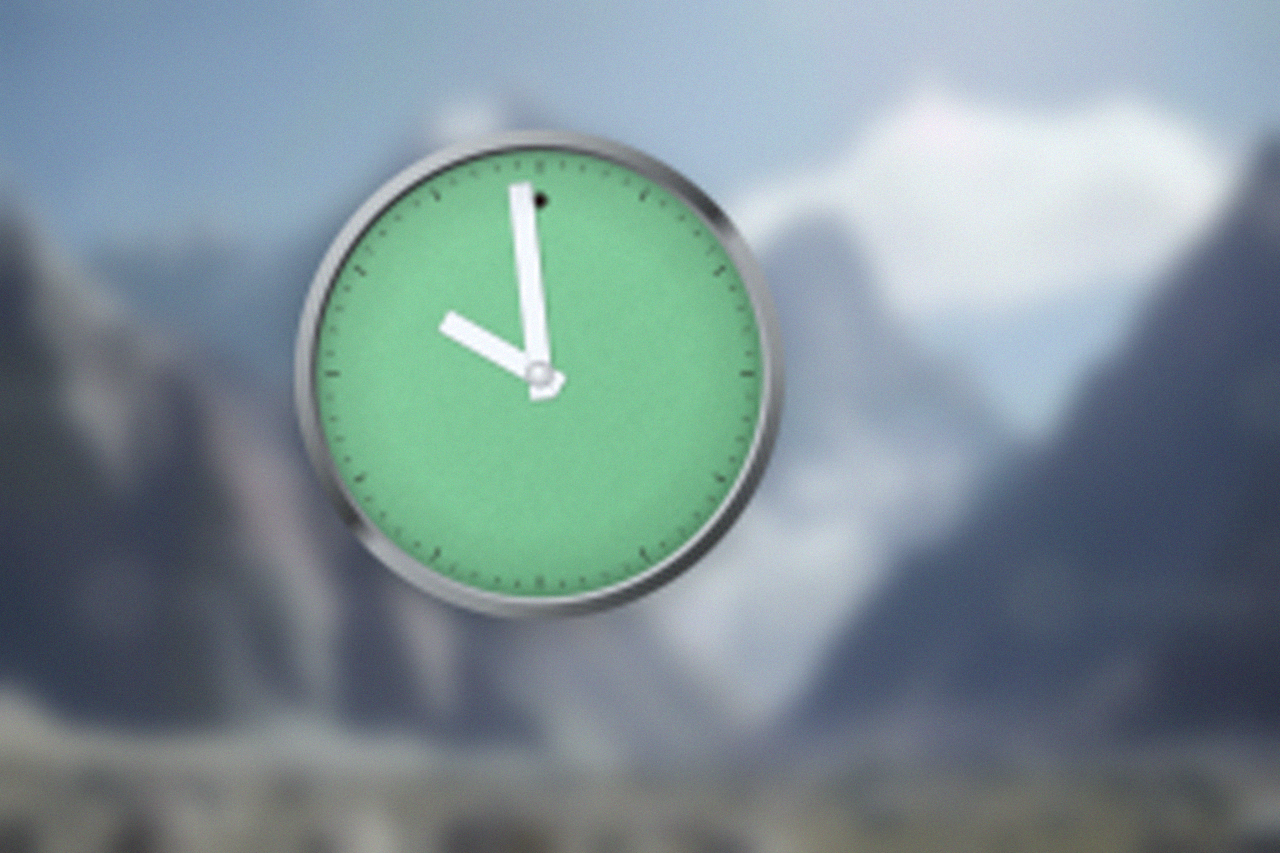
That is 9.59
